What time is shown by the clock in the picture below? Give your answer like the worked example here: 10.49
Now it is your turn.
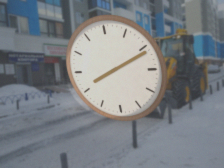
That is 8.11
